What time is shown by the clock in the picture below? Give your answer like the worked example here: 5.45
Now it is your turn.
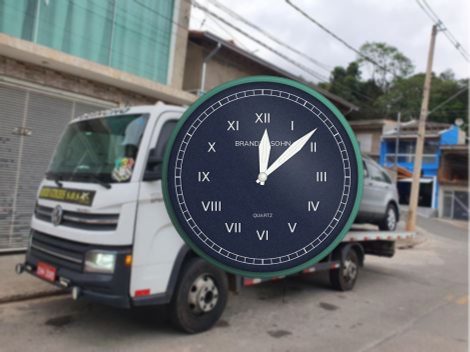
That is 12.08
